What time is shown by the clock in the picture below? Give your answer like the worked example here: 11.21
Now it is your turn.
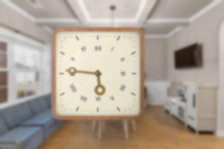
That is 5.46
